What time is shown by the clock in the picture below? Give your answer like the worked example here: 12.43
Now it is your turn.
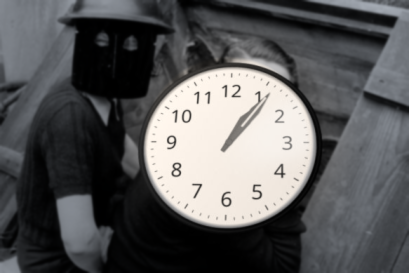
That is 1.06
